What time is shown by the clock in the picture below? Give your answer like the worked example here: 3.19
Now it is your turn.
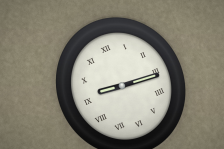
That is 9.16
